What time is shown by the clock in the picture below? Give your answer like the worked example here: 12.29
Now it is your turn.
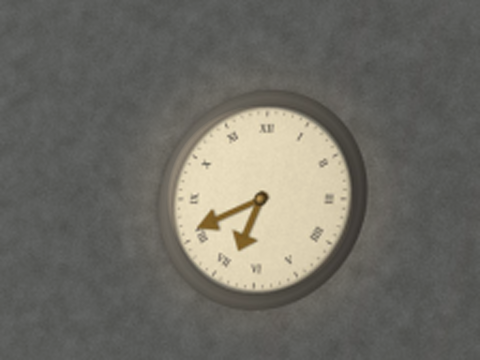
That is 6.41
